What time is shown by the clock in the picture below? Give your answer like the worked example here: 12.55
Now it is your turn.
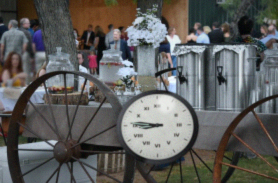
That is 8.46
